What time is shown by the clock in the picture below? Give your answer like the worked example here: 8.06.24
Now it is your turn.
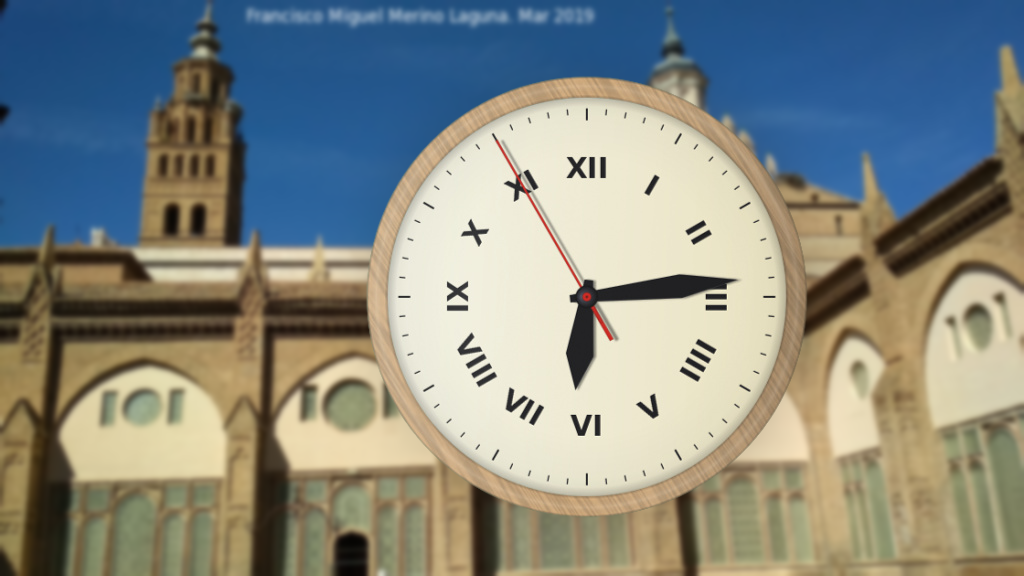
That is 6.13.55
